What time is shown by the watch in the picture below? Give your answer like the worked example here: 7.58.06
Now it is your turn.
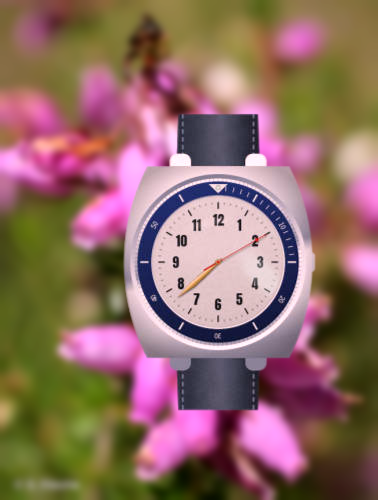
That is 7.38.10
